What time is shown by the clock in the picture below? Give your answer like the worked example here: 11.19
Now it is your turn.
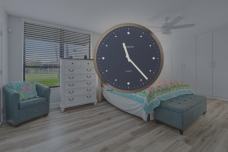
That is 11.23
